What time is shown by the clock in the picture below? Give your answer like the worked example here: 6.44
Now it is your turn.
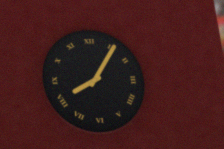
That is 8.06
